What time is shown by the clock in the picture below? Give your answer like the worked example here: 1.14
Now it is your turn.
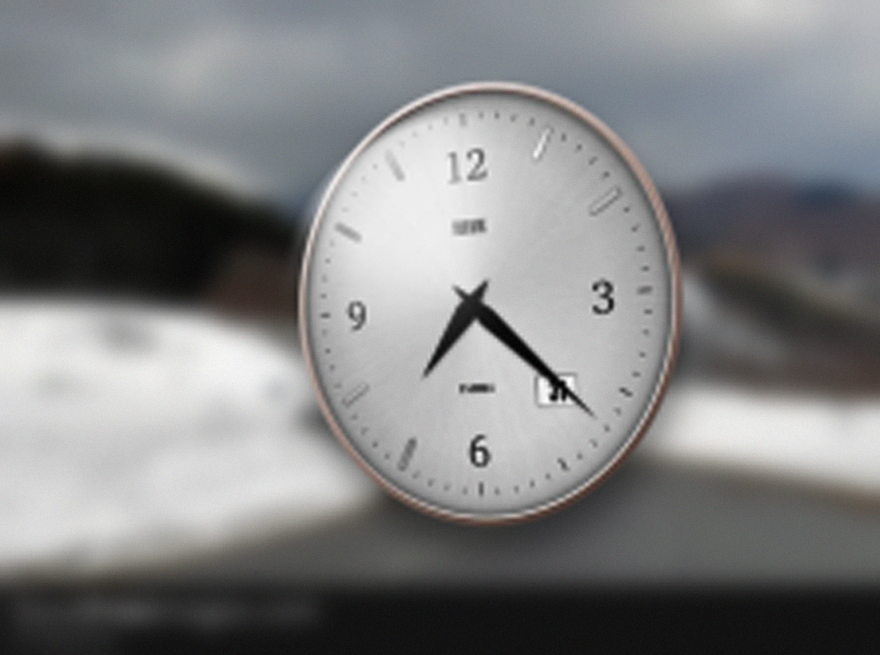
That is 7.22
